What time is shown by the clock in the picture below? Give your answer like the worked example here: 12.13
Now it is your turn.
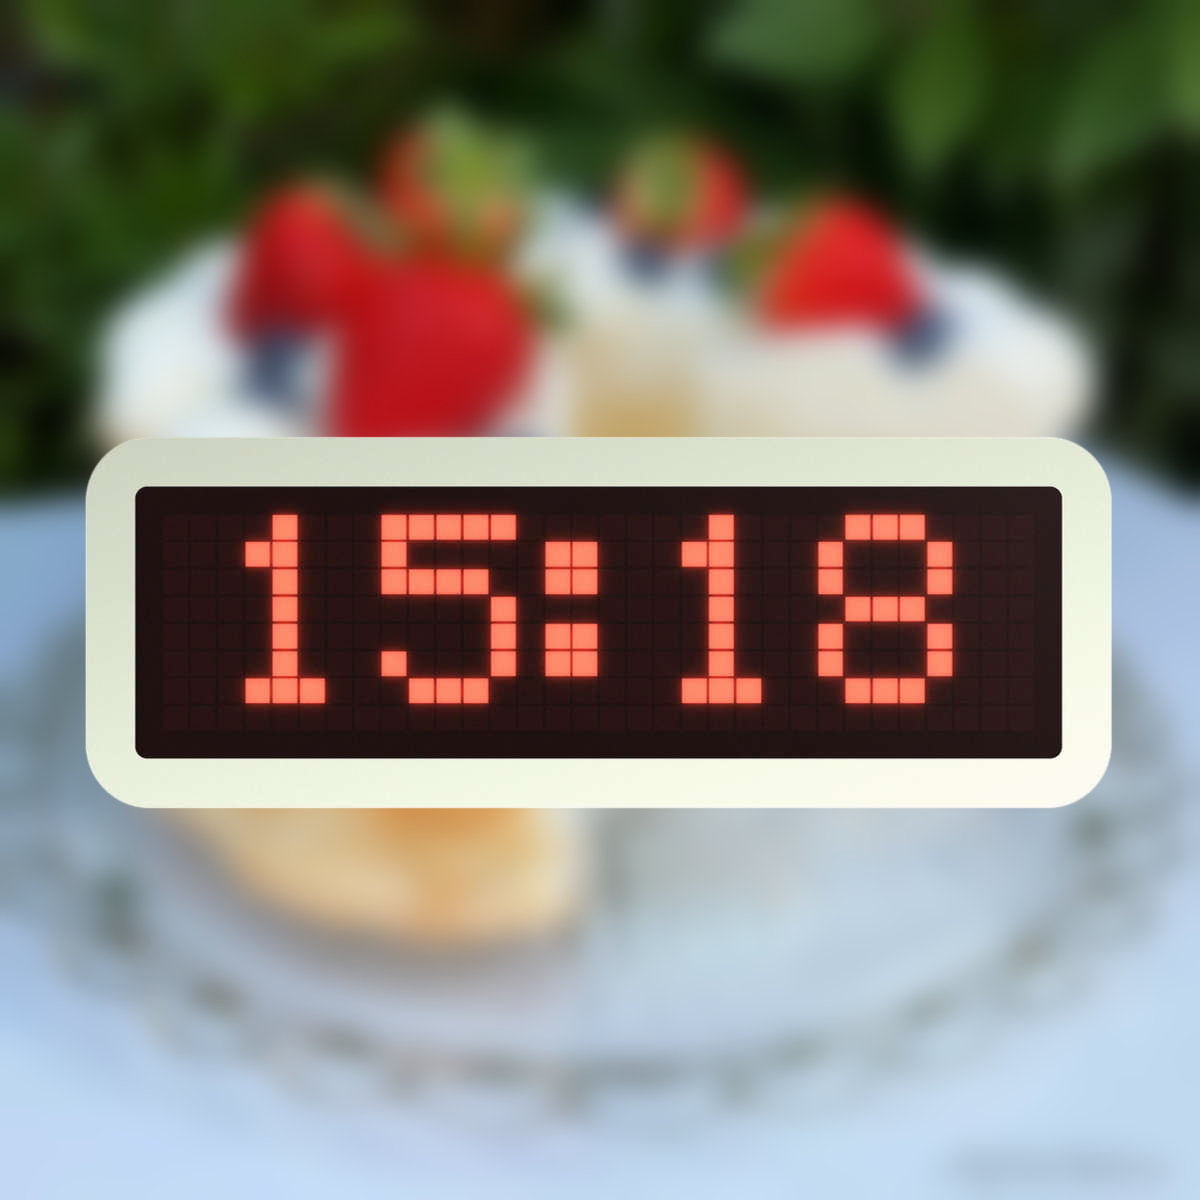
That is 15.18
